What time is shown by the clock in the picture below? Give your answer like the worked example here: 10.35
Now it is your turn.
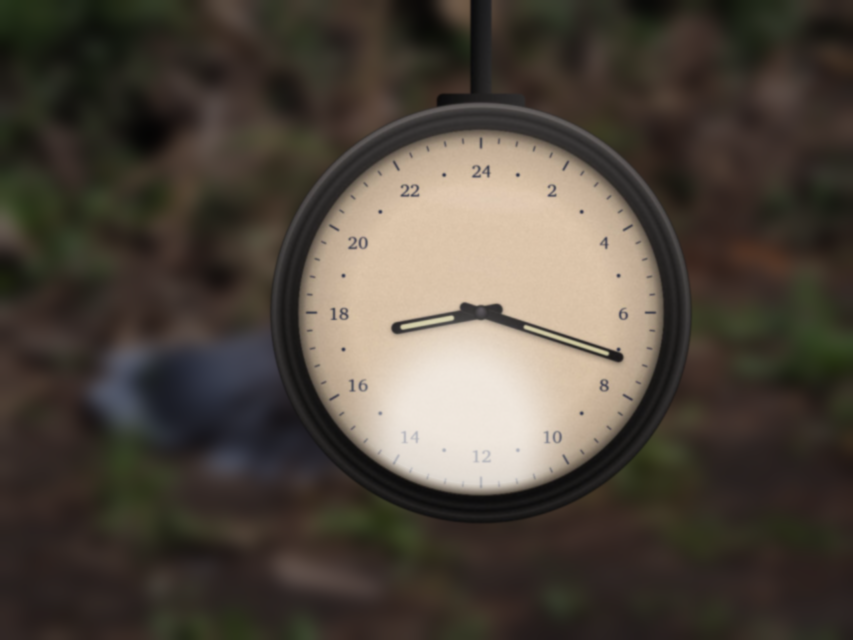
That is 17.18
